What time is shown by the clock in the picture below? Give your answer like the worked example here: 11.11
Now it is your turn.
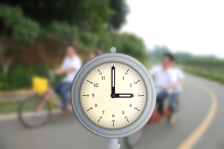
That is 3.00
